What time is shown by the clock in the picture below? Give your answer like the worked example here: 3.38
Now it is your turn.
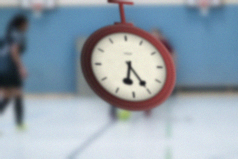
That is 6.25
